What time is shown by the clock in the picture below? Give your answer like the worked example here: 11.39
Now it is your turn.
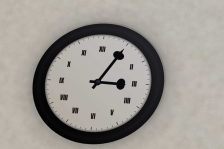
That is 3.05
